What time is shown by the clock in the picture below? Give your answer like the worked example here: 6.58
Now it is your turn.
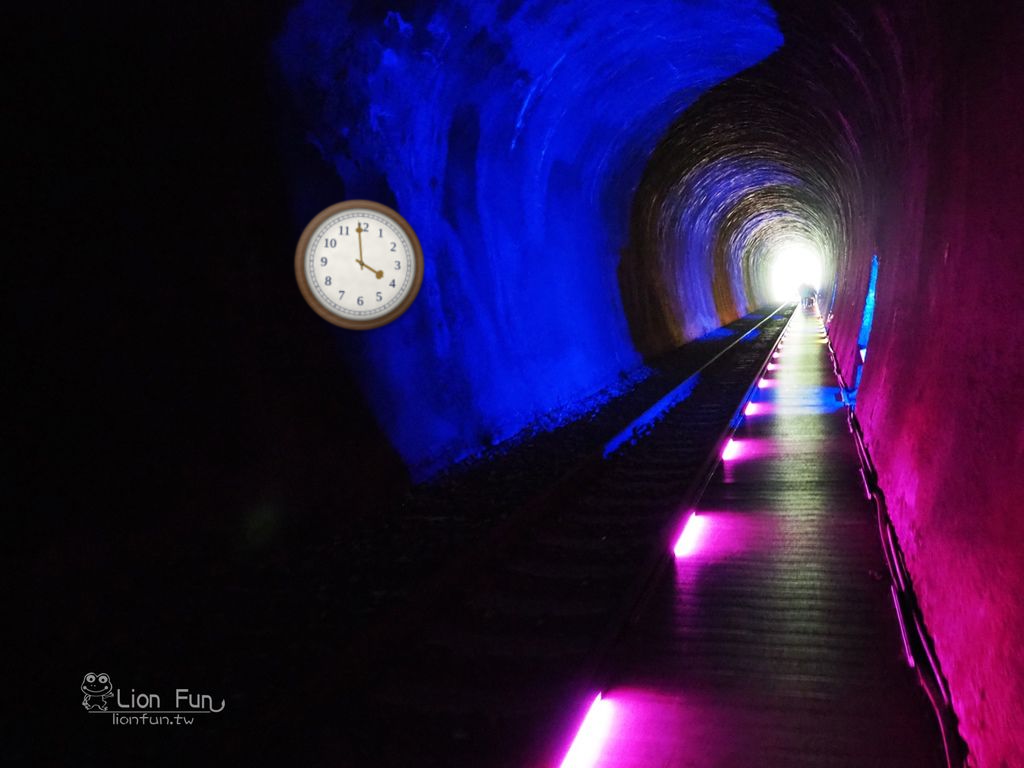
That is 3.59
